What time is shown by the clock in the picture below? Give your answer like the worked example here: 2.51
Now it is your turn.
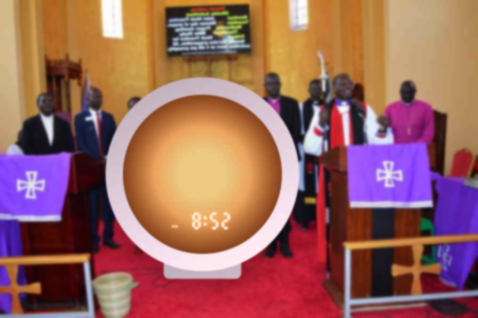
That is 8.52
